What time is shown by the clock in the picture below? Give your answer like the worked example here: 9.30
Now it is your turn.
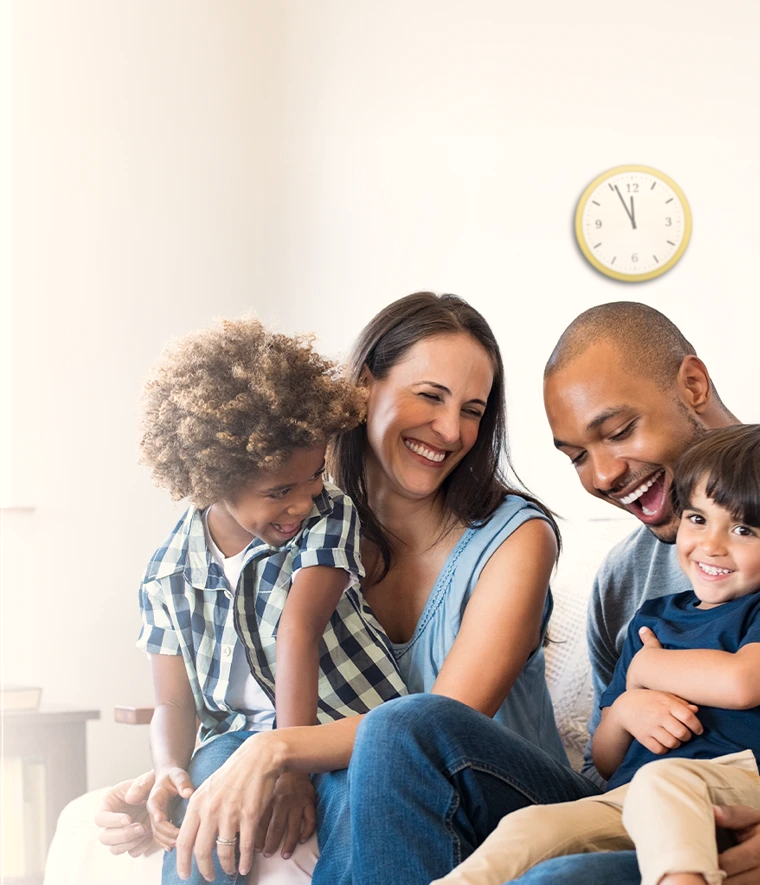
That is 11.56
